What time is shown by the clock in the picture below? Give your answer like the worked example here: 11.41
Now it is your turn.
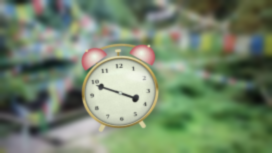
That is 3.49
